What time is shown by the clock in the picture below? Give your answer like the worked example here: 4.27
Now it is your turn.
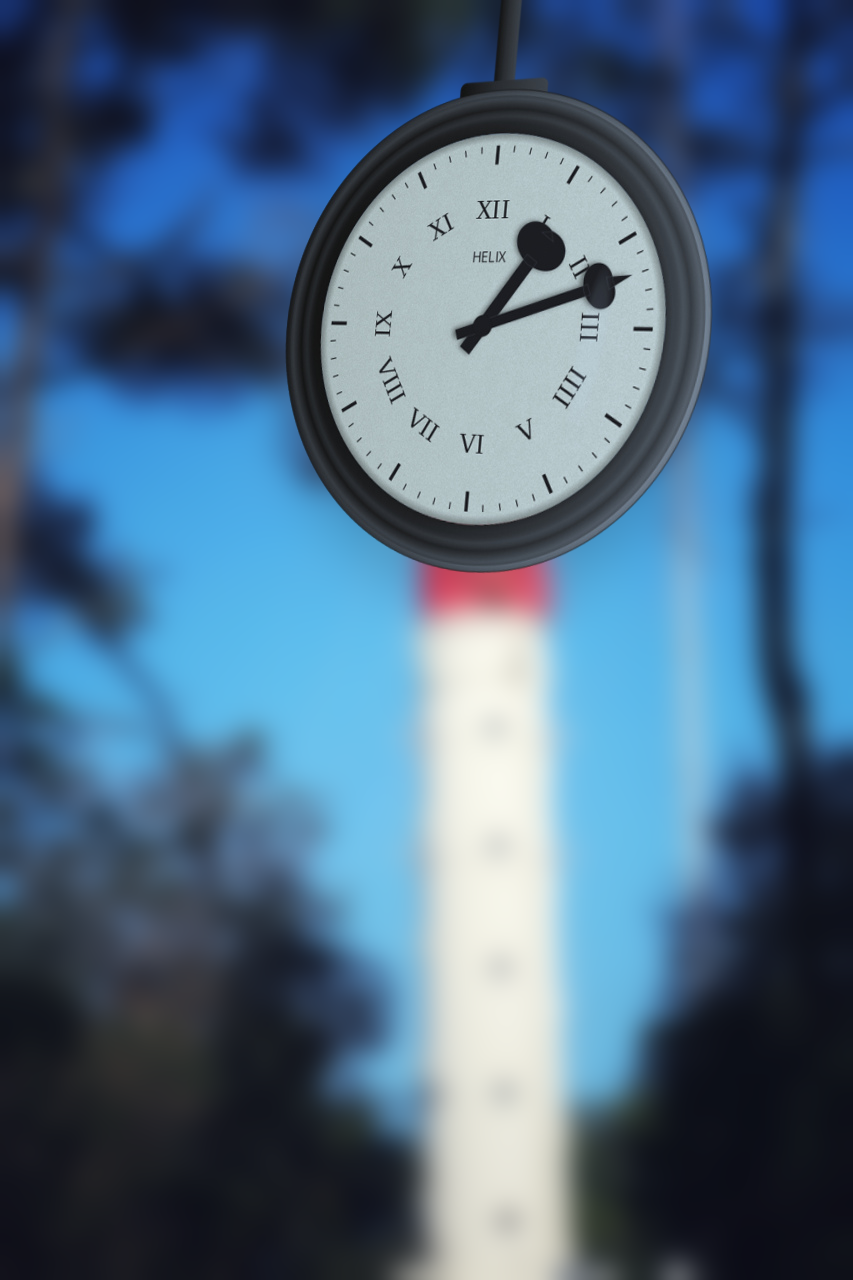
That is 1.12
